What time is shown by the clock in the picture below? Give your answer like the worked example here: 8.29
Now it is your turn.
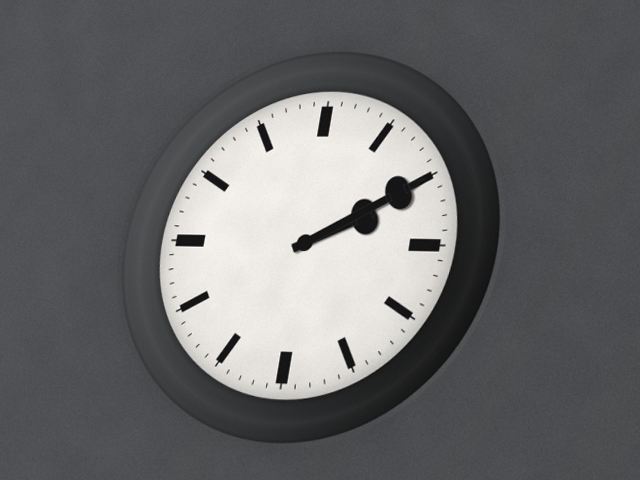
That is 2.10
